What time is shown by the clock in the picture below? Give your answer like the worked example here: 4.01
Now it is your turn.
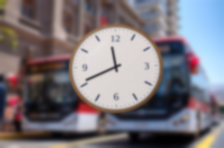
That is 11.41
